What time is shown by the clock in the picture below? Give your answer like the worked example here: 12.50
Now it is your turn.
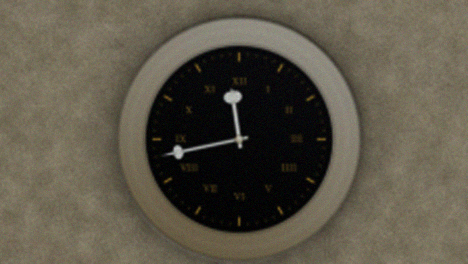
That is 11.43
